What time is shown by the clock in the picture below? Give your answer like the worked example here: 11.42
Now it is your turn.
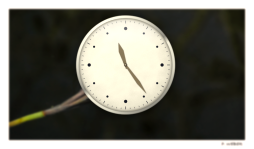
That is 11.24
